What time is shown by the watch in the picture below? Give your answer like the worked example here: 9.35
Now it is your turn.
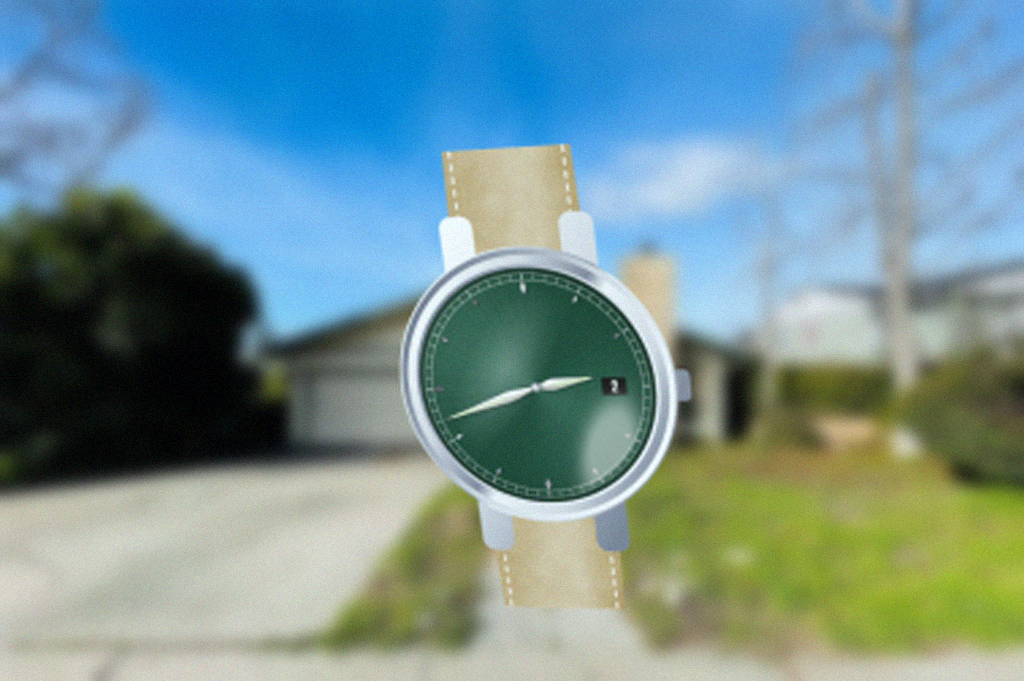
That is 2.42
